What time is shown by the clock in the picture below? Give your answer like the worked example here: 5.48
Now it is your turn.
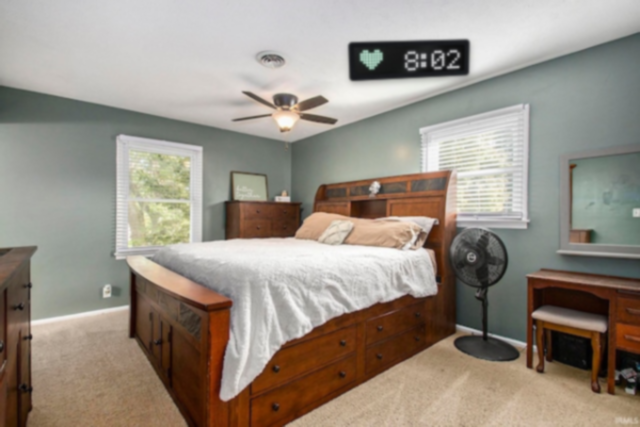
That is 8.02
